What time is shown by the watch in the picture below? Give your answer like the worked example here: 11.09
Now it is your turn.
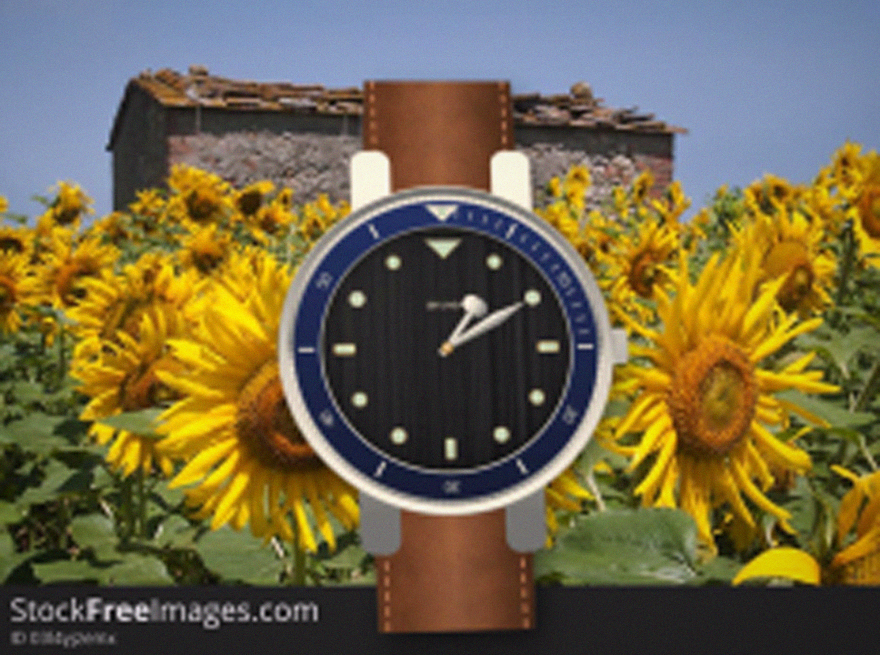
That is 1.10
